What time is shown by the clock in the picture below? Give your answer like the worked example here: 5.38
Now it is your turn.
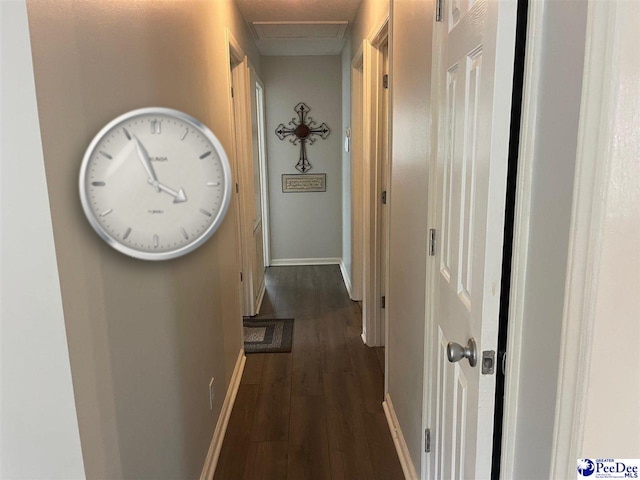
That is 3.56
